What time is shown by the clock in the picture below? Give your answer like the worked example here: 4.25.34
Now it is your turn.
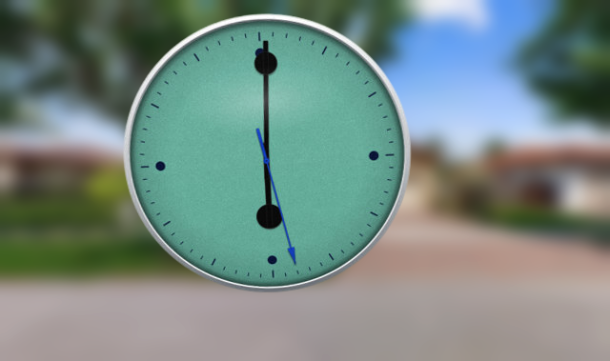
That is 6.00.28
